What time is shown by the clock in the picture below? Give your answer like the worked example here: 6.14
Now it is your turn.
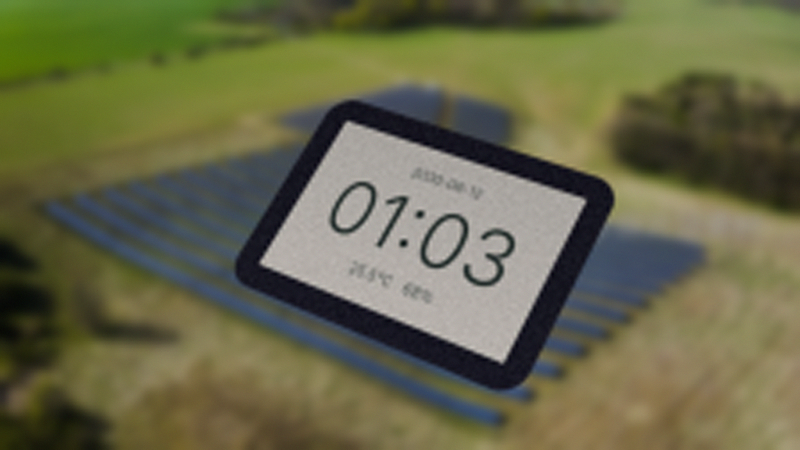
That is 1.03
